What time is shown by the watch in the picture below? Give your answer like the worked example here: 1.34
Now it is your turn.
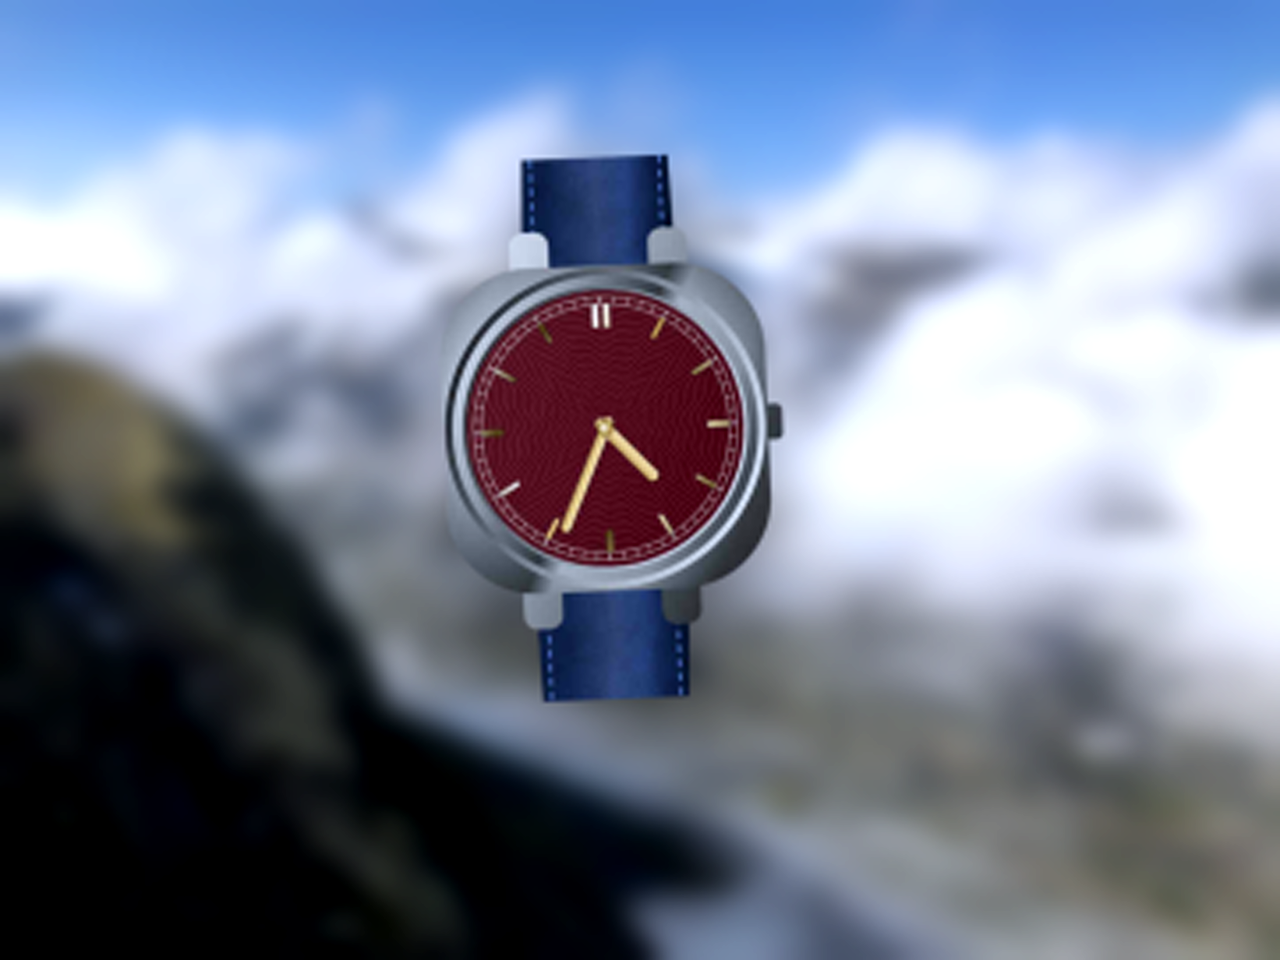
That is 4.34
